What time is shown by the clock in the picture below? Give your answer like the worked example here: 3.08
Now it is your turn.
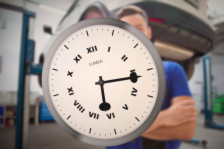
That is 6.16
